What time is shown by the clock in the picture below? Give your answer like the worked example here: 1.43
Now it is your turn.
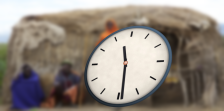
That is 11.29
